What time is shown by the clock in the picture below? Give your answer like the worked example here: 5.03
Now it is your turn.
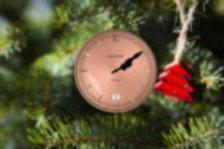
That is 2.09
